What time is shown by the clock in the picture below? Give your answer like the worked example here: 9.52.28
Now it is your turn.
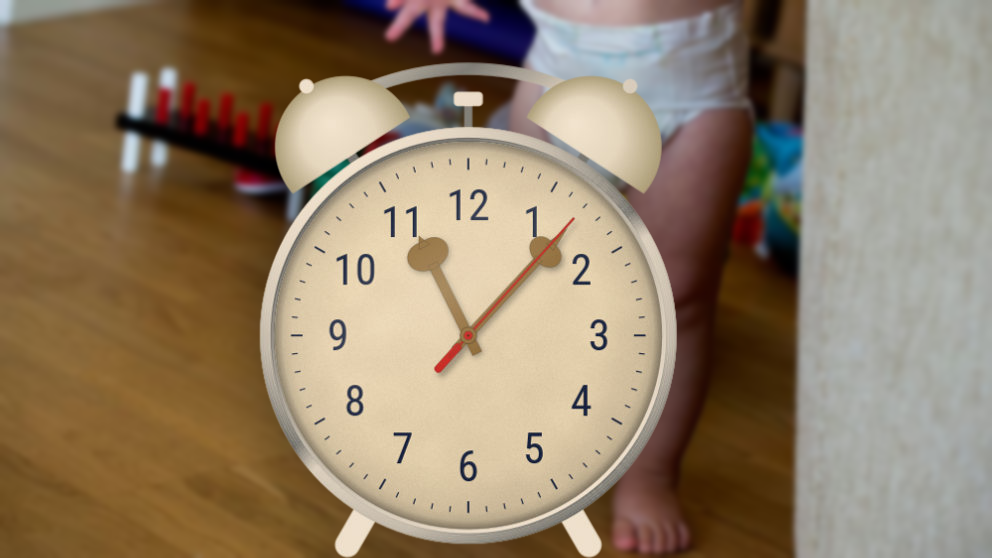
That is 11.07.07
